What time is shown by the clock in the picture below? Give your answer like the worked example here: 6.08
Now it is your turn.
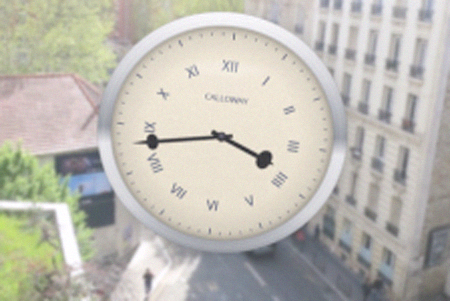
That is 3.43
